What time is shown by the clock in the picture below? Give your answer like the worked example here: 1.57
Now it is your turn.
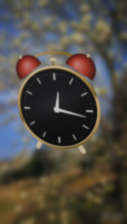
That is 12.17
